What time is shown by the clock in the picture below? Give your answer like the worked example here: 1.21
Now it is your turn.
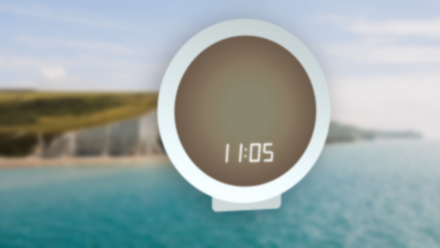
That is 11.05
